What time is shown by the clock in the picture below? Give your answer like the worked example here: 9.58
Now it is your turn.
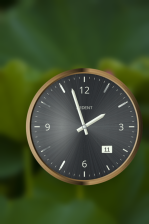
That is 1.57
